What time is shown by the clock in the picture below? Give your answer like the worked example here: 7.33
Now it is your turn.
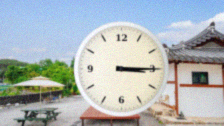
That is 3.15
